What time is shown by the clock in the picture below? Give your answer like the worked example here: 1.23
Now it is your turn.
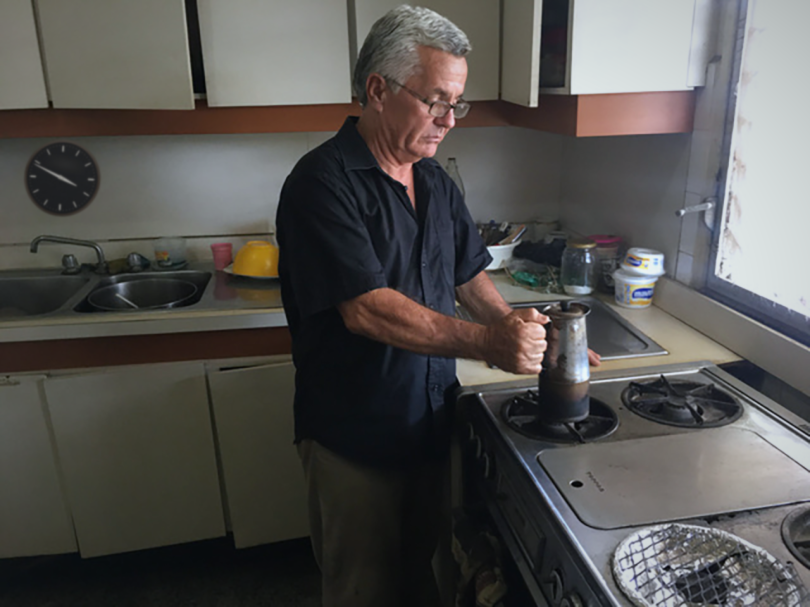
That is 3.49
